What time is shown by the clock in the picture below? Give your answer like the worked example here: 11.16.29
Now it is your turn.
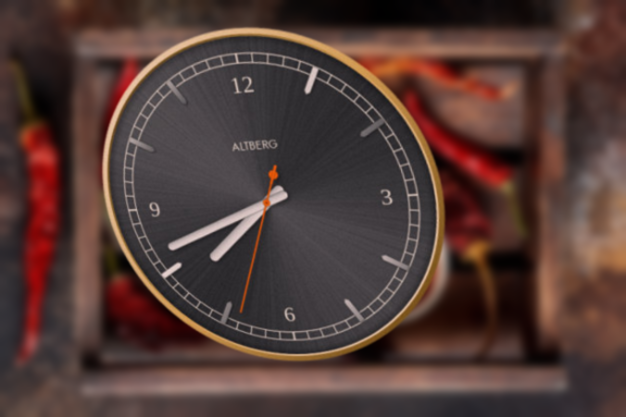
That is 7.41.34
